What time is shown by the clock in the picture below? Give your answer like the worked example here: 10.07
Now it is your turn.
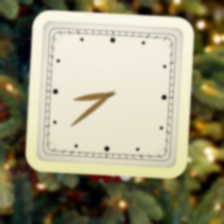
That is 8.38
